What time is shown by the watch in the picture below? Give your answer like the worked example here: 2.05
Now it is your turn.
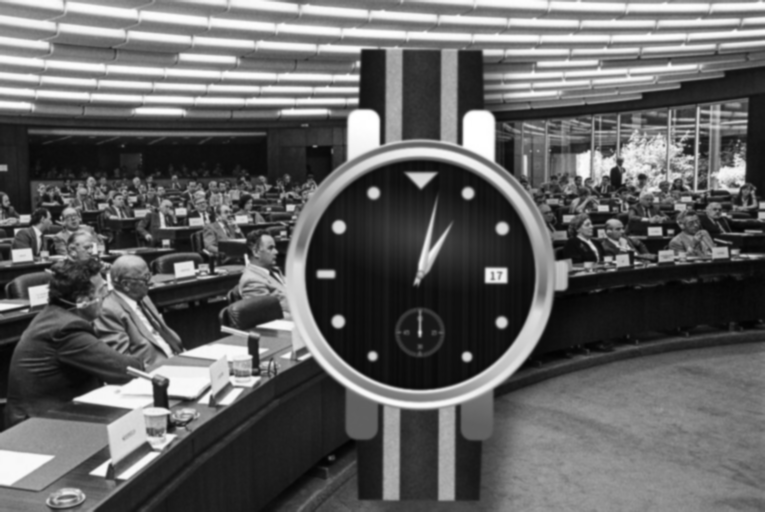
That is 1.02
